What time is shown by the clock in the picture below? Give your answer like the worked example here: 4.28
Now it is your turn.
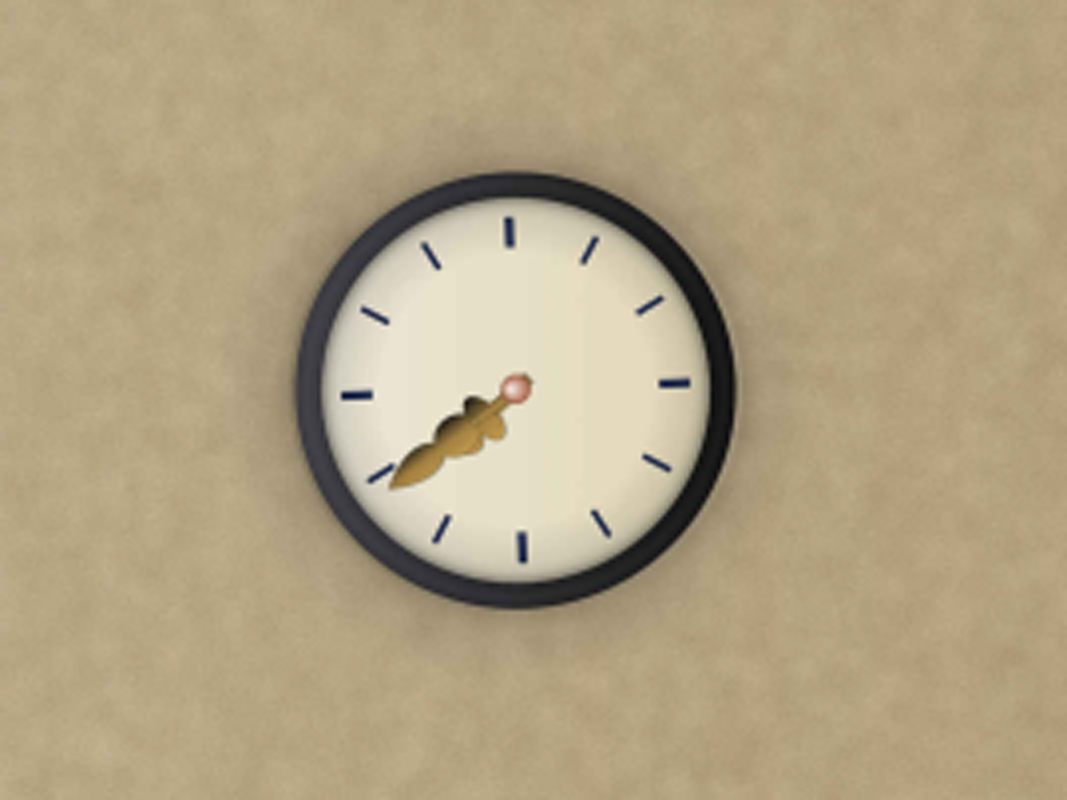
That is 7.39
